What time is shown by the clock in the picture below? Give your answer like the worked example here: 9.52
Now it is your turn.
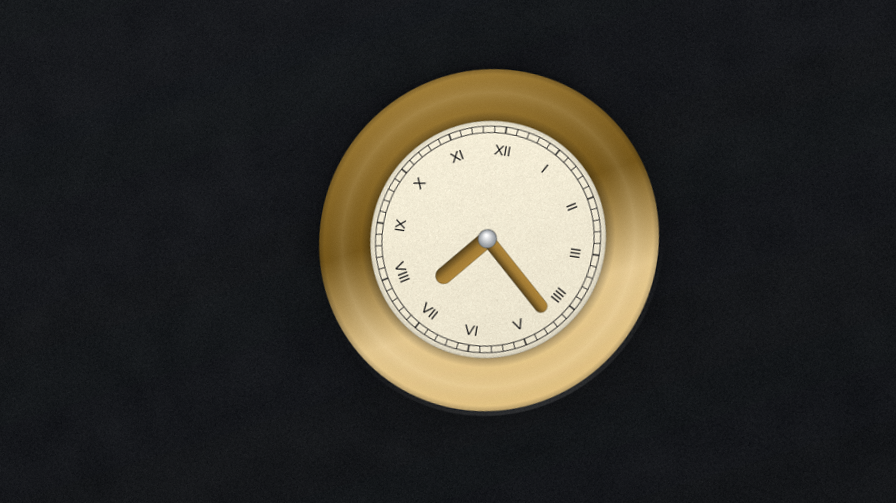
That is 7.22
